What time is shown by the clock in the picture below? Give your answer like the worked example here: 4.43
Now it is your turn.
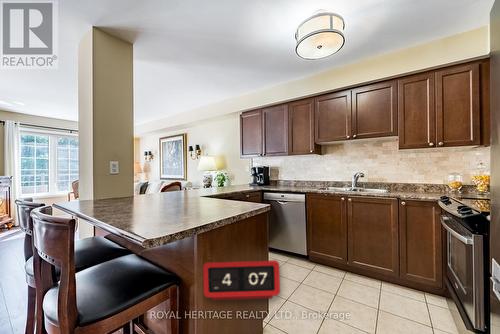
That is 4.07
